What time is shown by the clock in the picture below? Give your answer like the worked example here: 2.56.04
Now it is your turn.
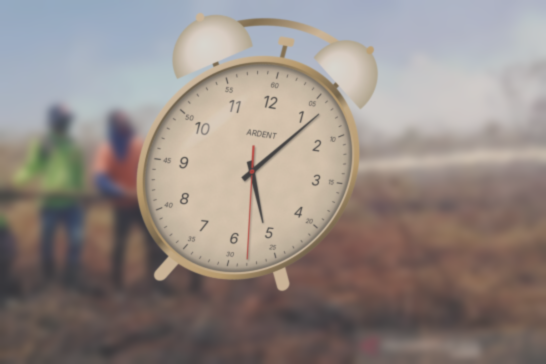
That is 5.06.28
